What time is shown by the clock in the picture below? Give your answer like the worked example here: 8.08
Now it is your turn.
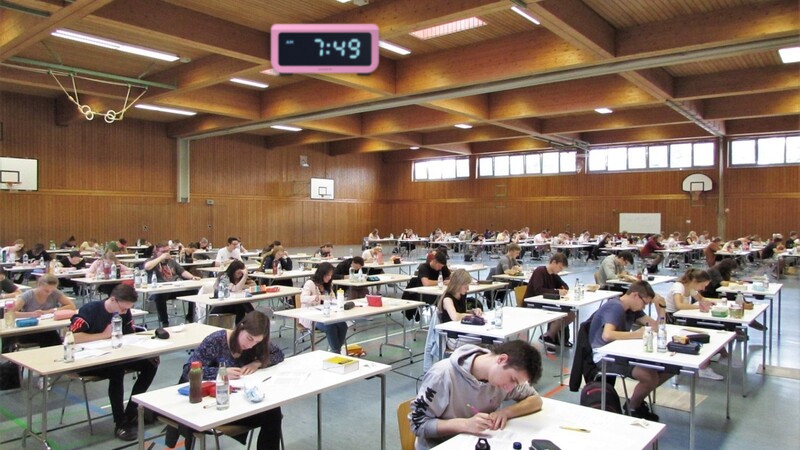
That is 7.49
